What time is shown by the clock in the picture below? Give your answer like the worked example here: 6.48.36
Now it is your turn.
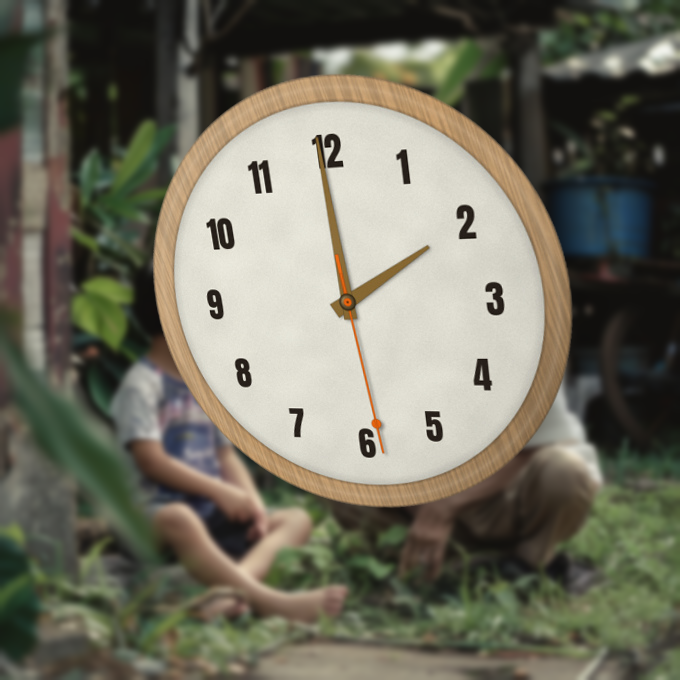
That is 1.59.29
